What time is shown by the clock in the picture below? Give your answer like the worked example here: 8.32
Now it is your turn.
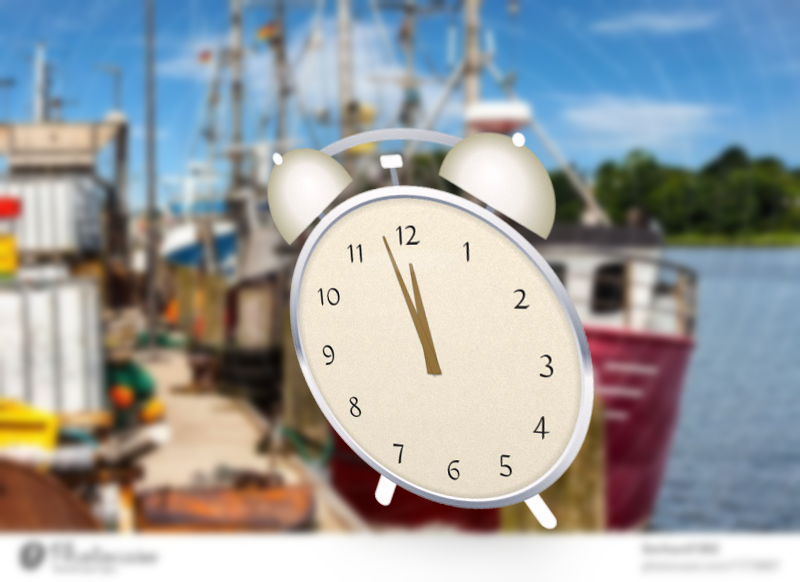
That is 11.58
